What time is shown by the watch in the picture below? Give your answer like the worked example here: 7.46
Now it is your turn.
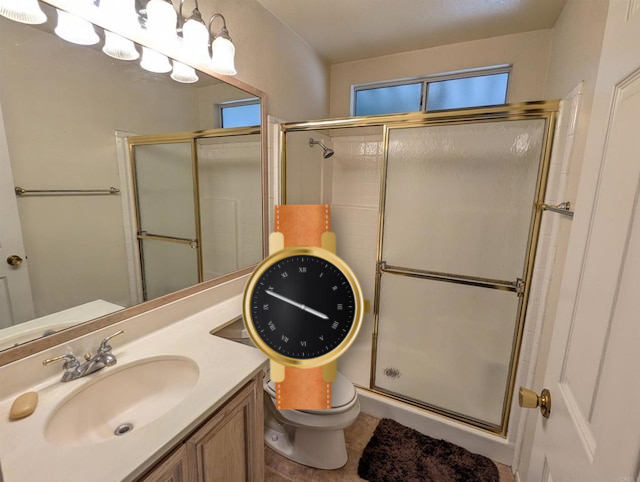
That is 3.49
